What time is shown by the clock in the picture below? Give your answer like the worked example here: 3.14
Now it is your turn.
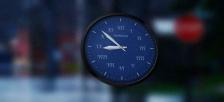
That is 8.52
